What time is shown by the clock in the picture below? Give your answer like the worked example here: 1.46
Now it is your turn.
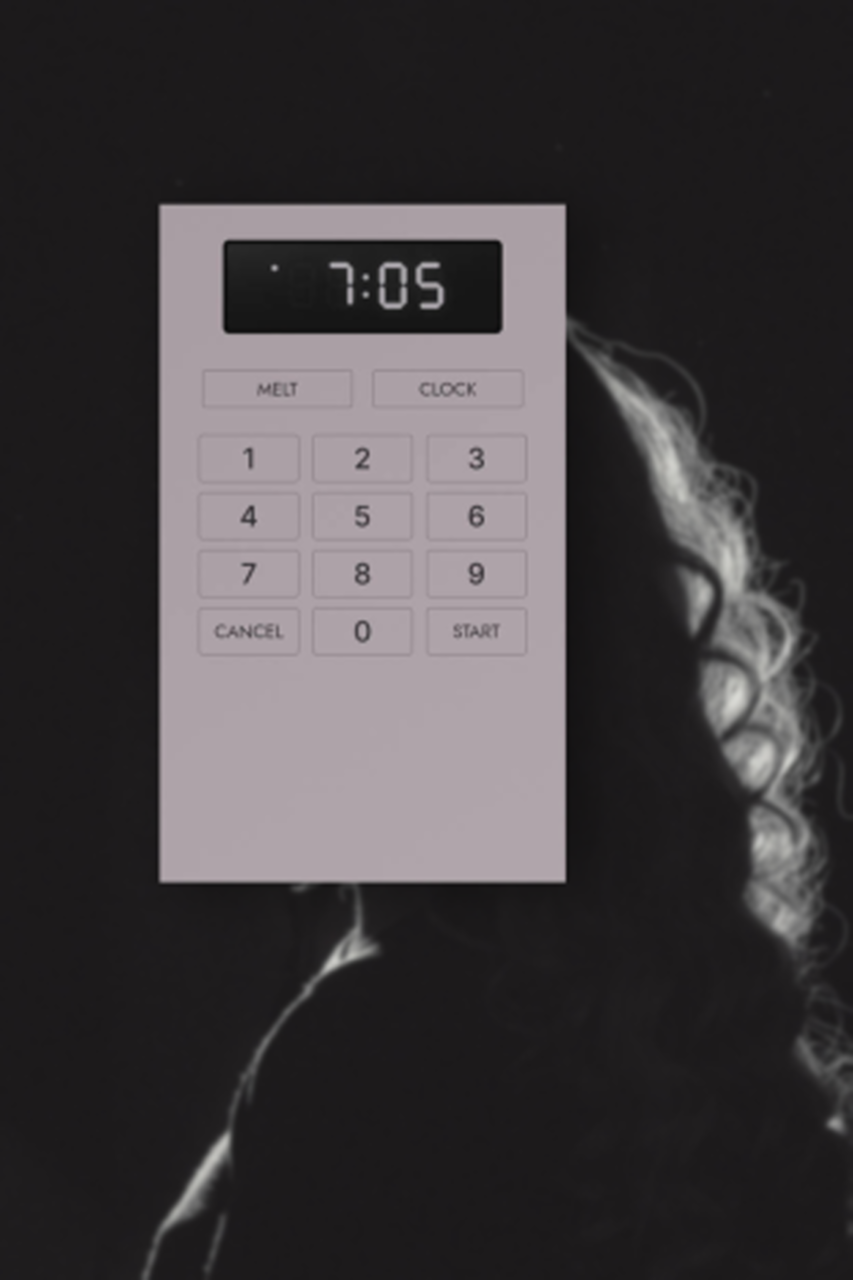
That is 7.05
